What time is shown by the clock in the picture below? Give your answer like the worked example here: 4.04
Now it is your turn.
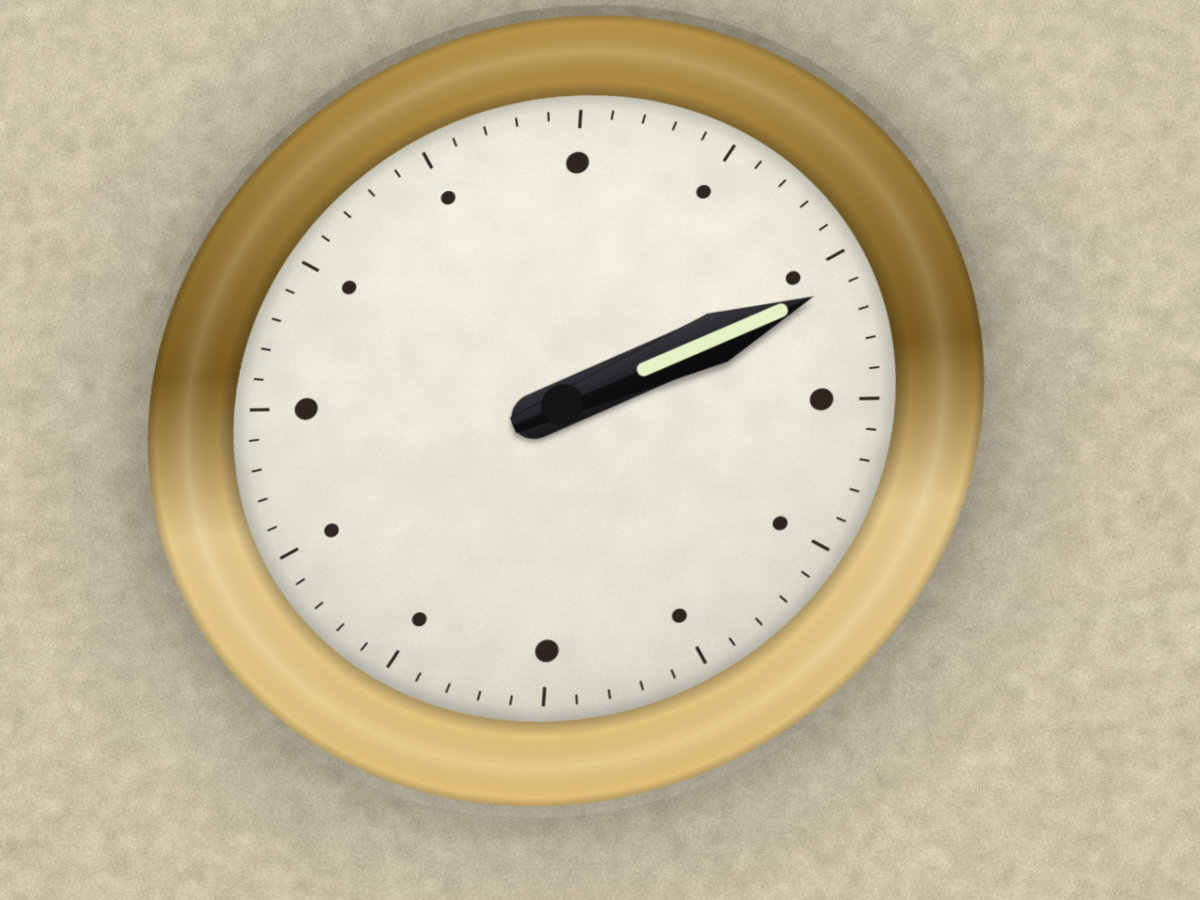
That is 2.11
